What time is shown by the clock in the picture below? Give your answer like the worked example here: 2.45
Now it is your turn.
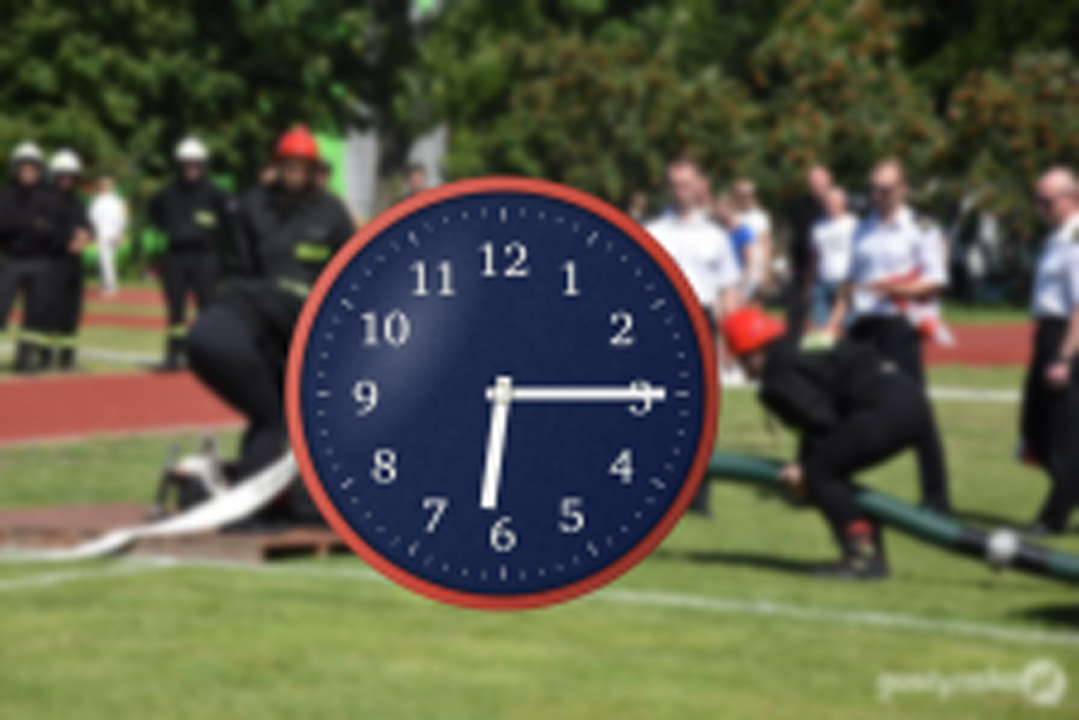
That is 6.15
